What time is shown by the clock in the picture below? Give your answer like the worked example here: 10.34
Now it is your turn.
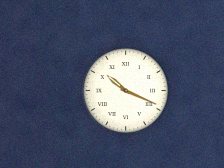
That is 10.19
